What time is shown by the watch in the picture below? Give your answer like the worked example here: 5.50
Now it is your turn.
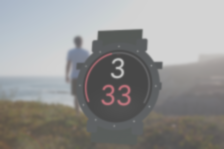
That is 3.33
